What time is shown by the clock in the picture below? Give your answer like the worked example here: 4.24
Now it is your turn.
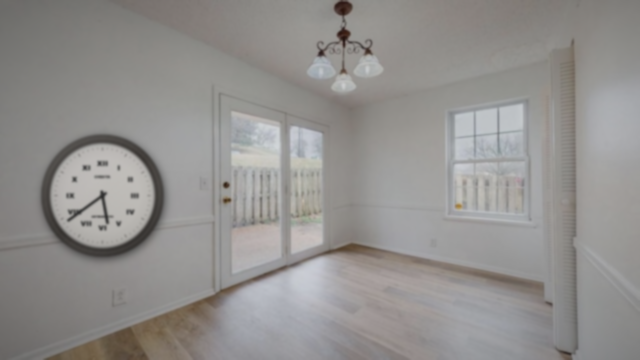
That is 5.39
